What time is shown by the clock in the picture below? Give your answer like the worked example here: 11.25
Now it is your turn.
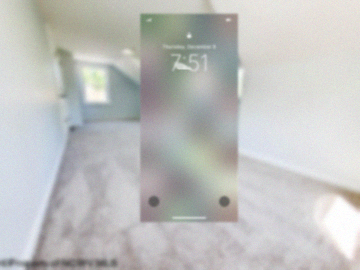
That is 7.51
